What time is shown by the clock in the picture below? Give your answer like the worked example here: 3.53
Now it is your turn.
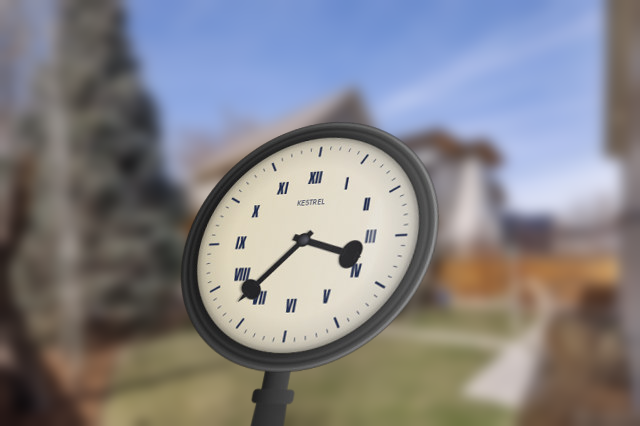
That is 3.37
